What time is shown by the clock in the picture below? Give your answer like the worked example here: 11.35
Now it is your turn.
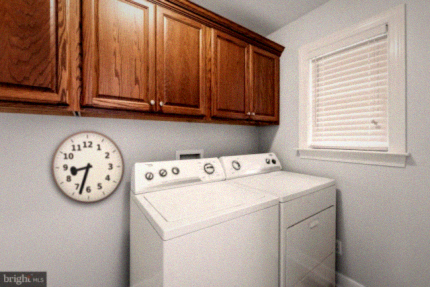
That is 8.33
